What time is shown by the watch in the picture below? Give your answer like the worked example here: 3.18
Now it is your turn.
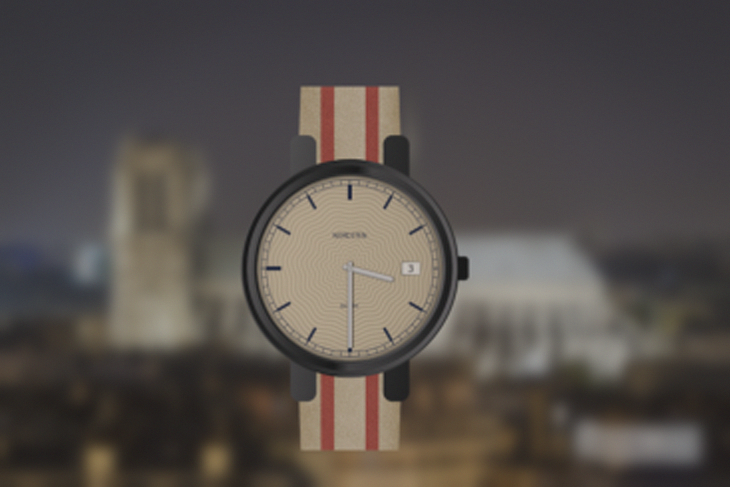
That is 3.30
